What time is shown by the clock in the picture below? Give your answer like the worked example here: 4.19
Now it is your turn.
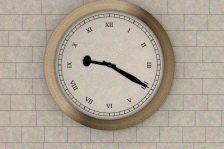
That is 9.20
